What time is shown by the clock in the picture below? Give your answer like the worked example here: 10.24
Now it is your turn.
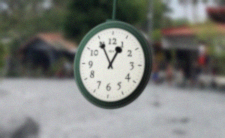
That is 12.55
